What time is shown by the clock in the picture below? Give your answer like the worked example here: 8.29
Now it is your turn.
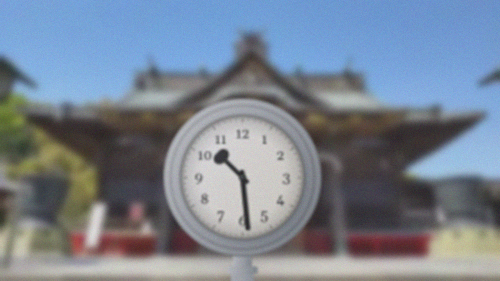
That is 10.29
